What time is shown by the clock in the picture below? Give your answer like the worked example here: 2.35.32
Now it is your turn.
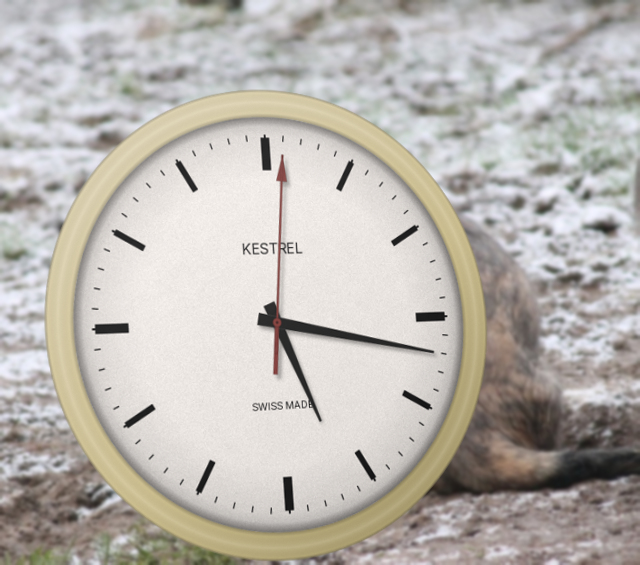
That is 5.17.01
